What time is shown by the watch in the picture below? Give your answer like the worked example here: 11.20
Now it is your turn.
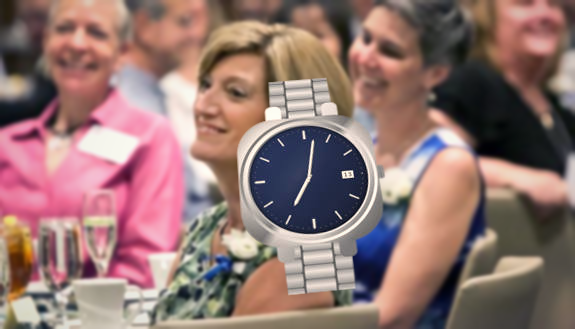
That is 7.02
